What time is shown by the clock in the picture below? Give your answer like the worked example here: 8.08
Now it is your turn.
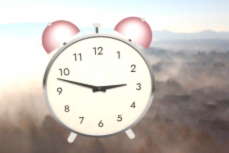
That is 2.48
